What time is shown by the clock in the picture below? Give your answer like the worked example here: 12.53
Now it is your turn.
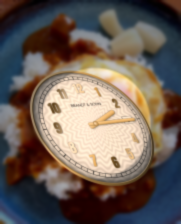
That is 2.15
